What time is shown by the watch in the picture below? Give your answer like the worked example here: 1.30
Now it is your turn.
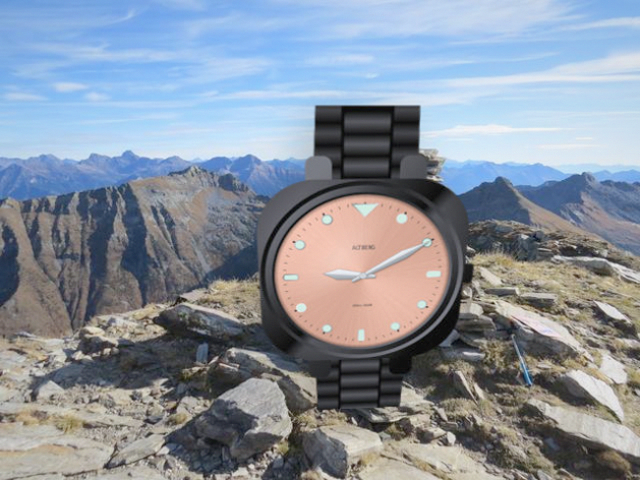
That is 9.10
